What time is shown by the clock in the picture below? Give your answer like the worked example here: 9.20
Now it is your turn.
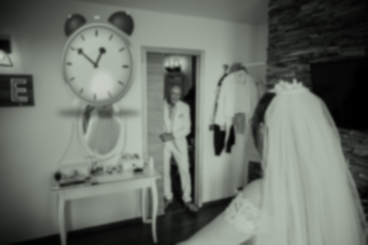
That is 12.51
